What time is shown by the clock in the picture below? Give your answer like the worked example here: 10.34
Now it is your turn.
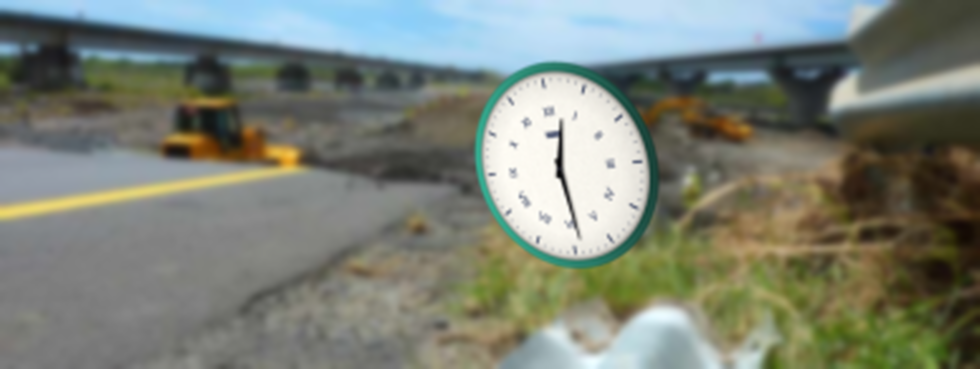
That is 12.29
